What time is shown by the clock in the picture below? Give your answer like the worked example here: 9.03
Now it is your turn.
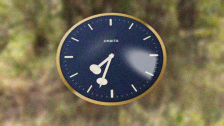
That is 7.33
